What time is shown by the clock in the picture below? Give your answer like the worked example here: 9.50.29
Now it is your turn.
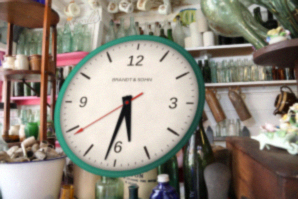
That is 5.31.39
